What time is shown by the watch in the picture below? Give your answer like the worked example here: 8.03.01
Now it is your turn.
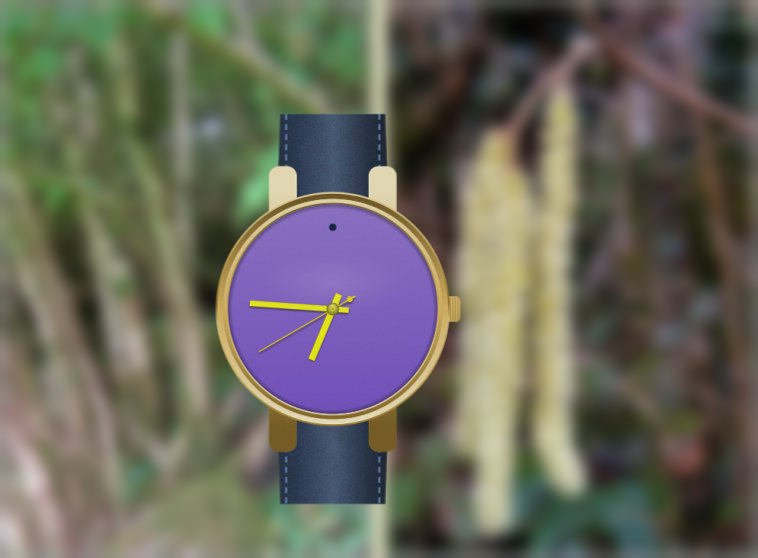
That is 6.45.40
